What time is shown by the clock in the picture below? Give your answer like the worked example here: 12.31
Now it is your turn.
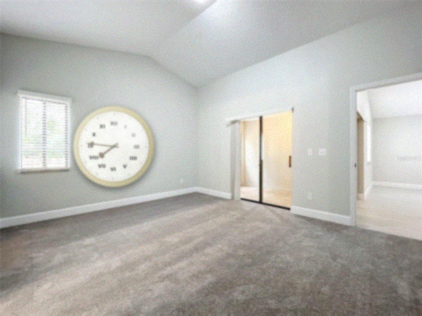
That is 7.46
